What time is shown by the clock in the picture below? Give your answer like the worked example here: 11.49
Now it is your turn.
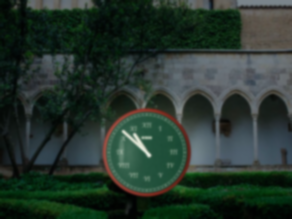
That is 10.52
